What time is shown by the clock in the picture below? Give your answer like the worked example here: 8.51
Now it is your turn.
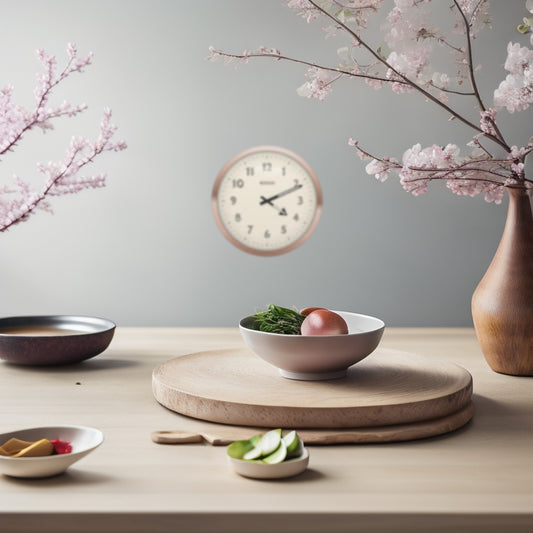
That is 4.11
